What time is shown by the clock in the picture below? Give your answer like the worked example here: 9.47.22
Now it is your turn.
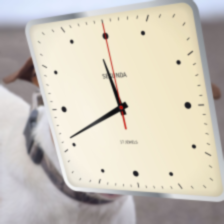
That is 11.41.00
